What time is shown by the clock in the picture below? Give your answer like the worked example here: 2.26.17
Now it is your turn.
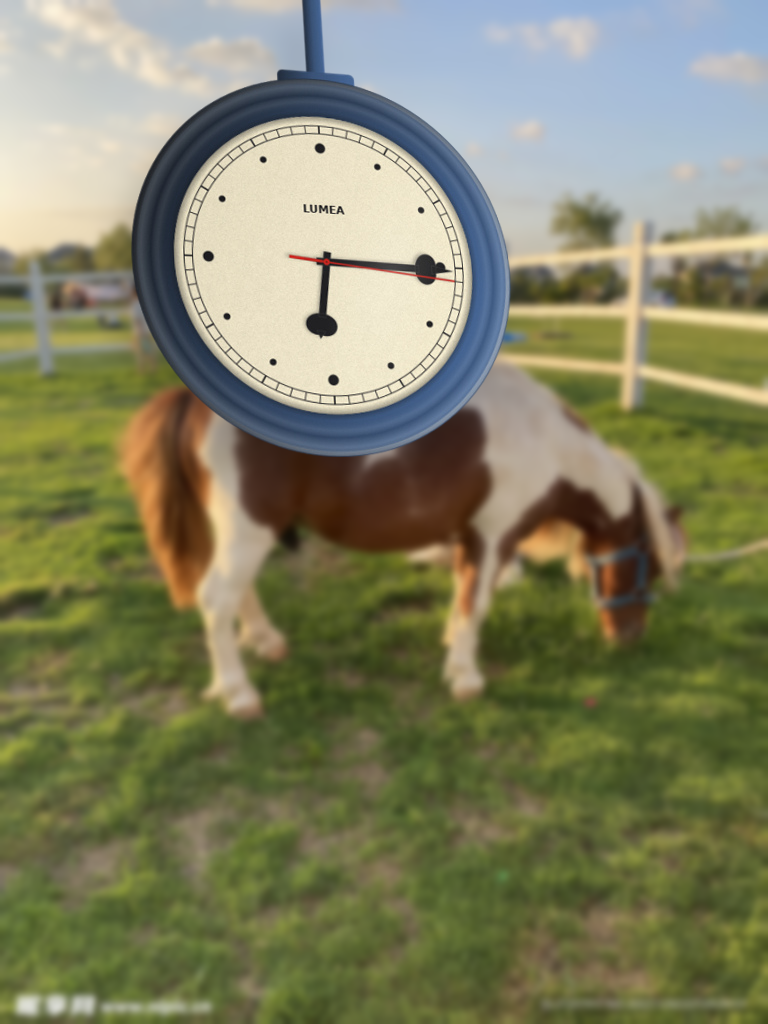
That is 6.15.16
